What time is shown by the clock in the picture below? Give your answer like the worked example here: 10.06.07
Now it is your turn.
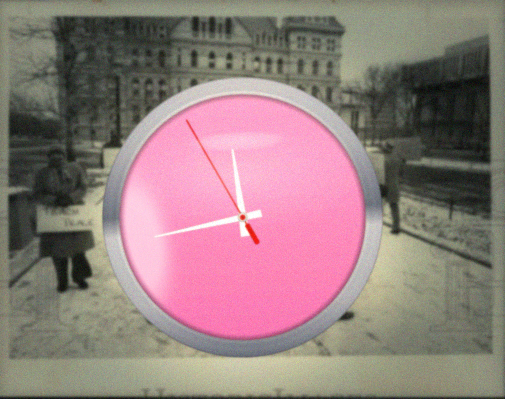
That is 11.42.55
